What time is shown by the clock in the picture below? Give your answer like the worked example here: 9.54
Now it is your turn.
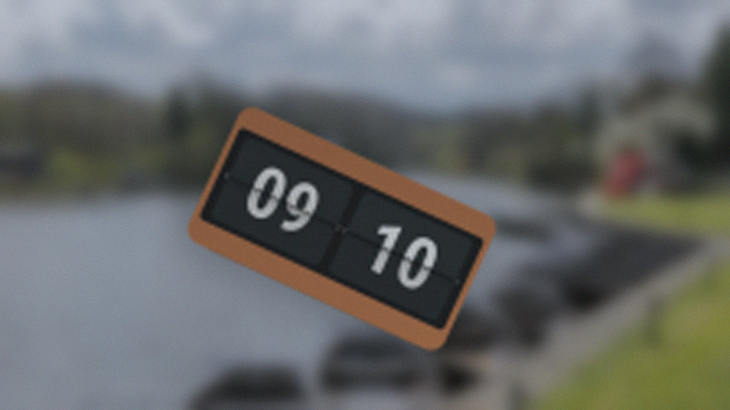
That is 9.10
